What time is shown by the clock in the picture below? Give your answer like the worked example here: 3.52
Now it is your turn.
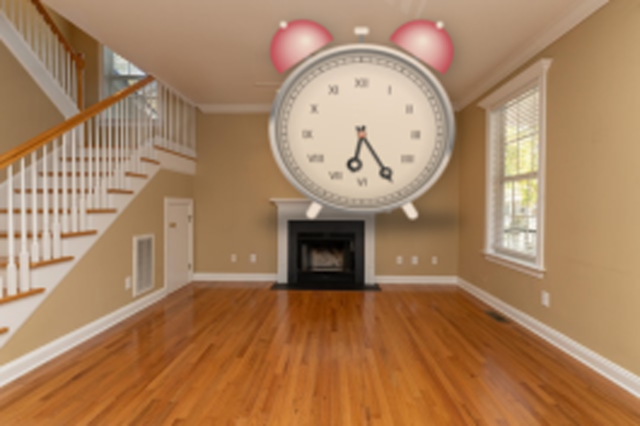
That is 6.25
